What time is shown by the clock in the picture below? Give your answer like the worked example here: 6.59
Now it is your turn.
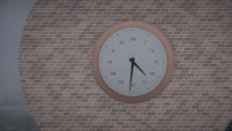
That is 4.31
